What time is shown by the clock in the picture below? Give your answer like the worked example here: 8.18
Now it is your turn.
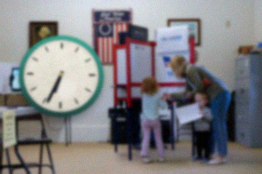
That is 6.34
